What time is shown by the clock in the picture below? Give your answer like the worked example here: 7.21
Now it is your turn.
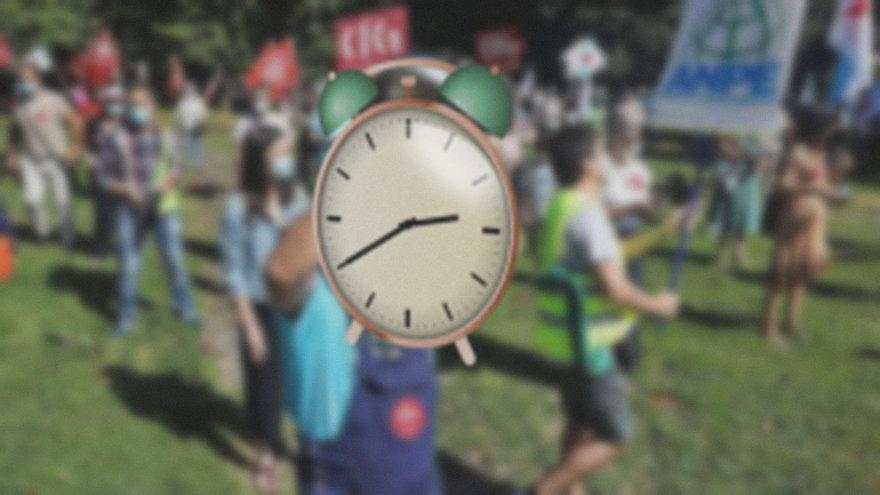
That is 2.40
